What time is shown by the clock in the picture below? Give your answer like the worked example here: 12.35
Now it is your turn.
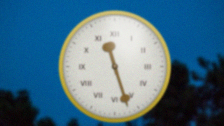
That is 11.27
